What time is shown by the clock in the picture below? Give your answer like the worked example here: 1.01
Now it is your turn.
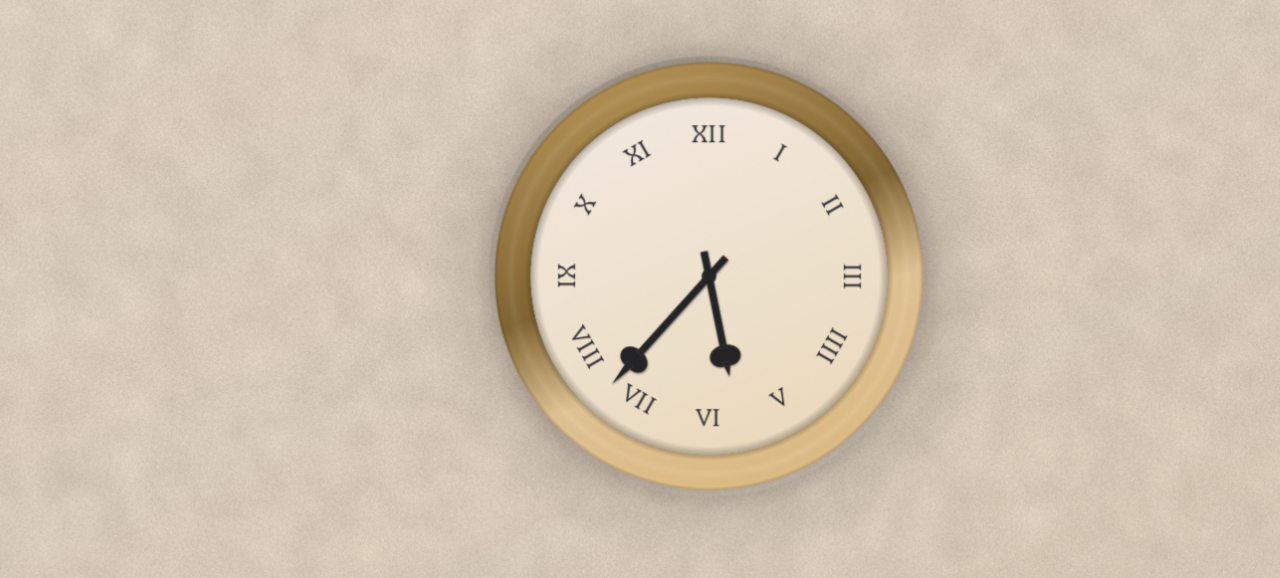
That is 5.37
